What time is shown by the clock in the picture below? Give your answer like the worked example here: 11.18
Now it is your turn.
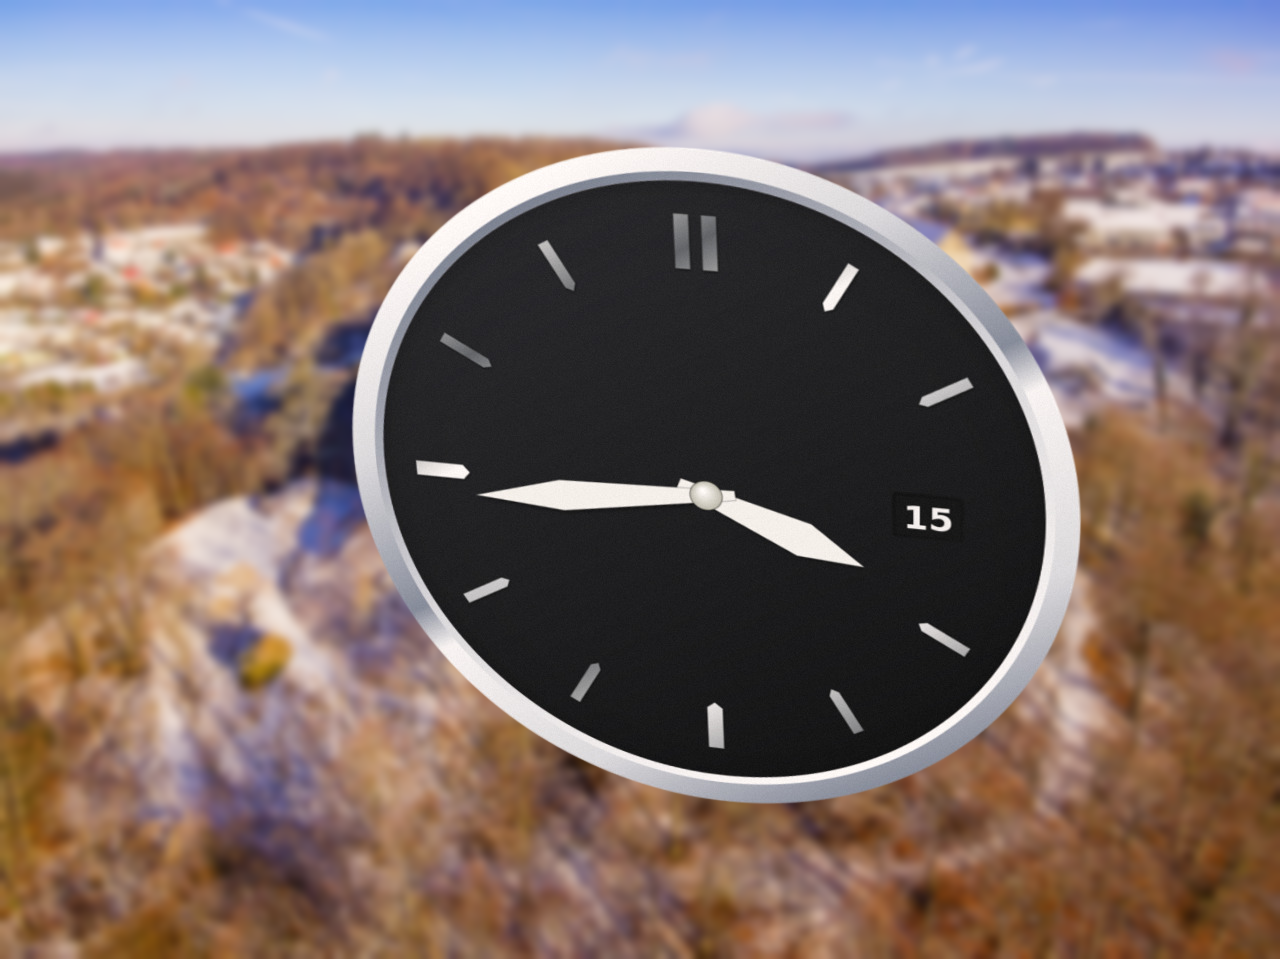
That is 3.44
